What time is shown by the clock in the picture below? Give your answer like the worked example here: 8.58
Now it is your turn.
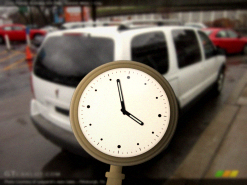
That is 3.57
